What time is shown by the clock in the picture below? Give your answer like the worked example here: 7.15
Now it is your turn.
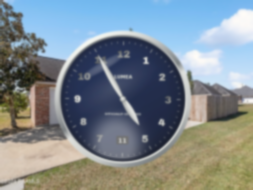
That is 4.55
